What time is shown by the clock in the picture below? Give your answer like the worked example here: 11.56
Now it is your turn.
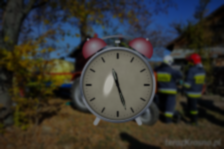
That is 11.27
